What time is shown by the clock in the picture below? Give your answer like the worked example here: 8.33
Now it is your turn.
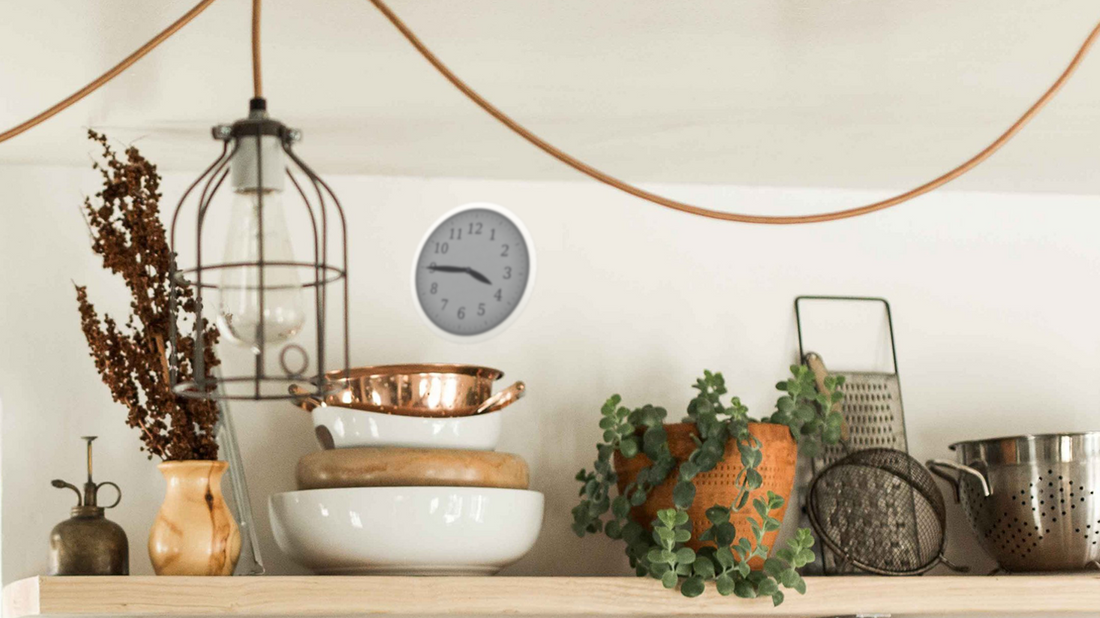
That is 3.45
